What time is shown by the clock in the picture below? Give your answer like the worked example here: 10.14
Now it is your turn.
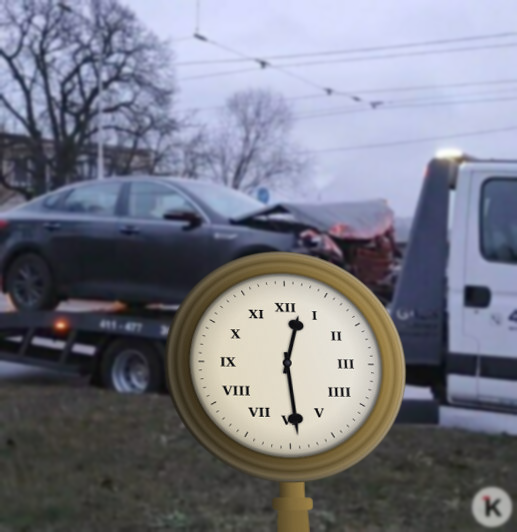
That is 12.29
